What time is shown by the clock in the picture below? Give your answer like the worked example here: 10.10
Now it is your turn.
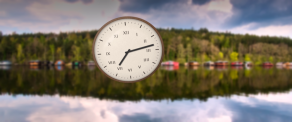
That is 7.13
